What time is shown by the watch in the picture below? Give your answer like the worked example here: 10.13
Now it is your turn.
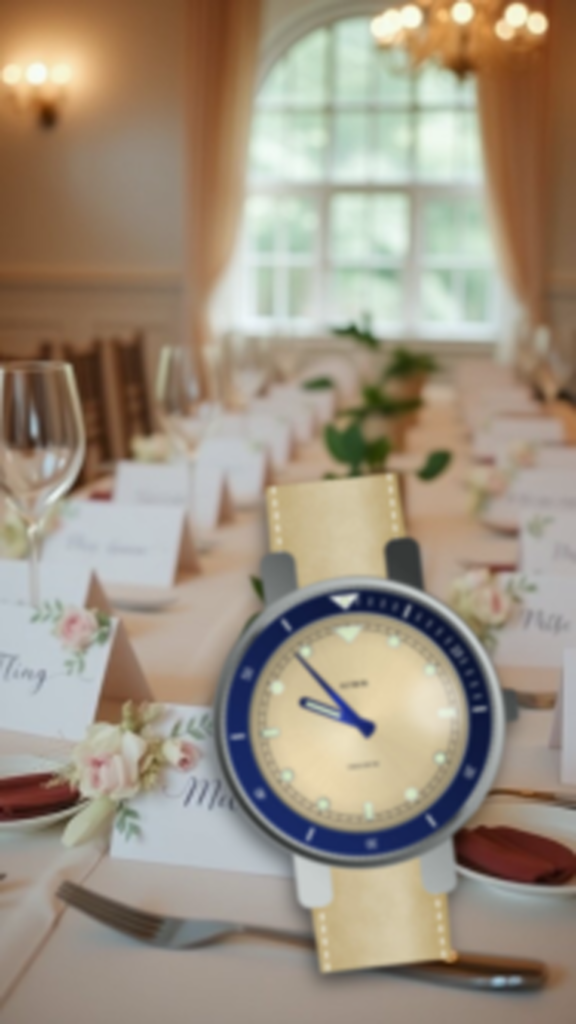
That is 9.54
